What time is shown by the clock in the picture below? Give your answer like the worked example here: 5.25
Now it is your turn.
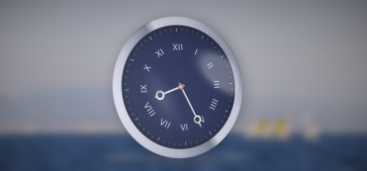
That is 8.26
